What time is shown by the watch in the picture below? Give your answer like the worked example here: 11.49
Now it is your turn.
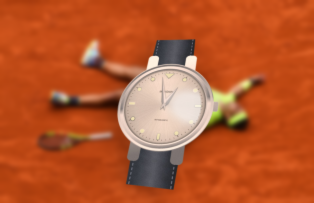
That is 12.58
